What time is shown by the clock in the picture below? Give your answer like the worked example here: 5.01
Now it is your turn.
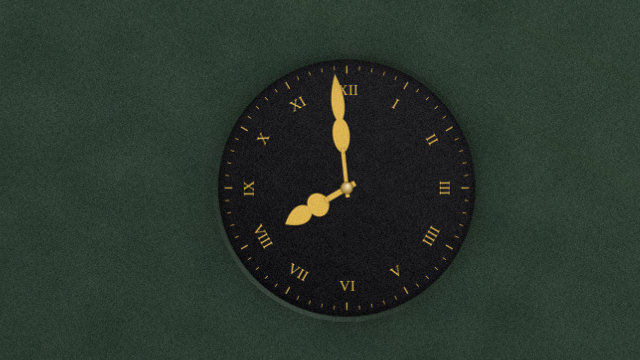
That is 7.59
